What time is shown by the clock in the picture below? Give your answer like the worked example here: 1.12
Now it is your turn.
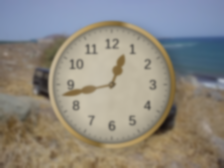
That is 12.43
